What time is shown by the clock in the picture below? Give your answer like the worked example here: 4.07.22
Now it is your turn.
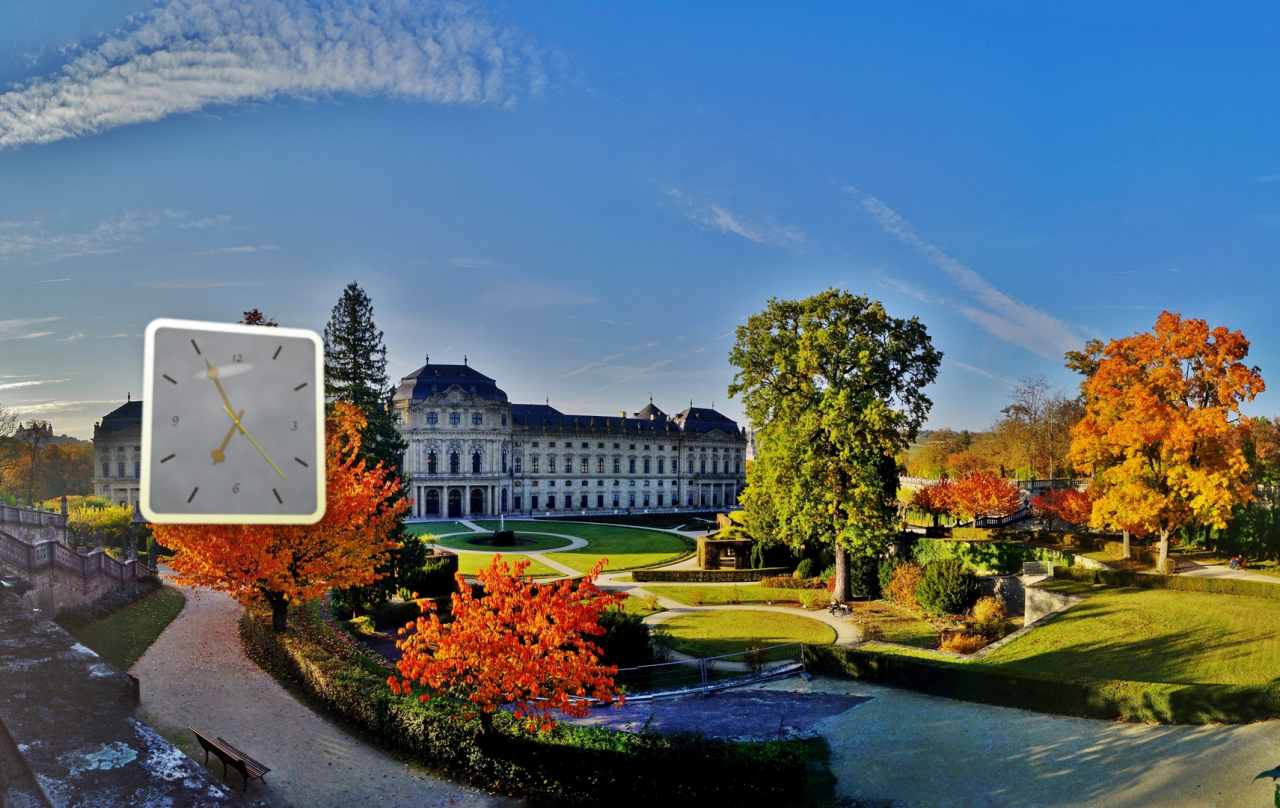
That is 6.55.23
